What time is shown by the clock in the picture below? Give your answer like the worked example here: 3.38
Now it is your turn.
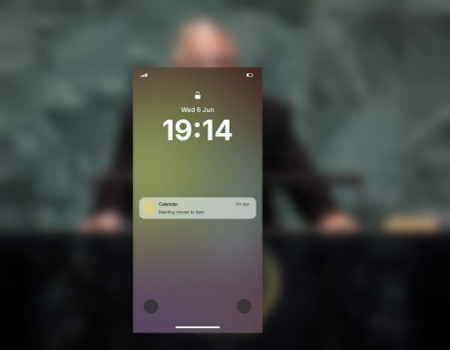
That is 19.14
